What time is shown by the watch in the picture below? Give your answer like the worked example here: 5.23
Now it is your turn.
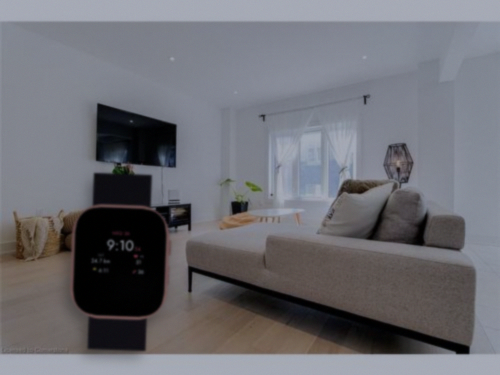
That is 9.10
